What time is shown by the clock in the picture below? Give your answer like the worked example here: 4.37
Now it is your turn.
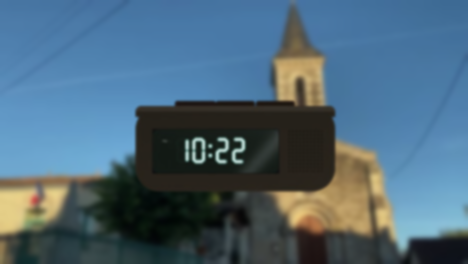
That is 10.22
